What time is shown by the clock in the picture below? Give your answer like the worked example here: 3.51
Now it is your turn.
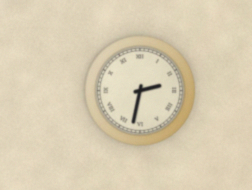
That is 2.32
